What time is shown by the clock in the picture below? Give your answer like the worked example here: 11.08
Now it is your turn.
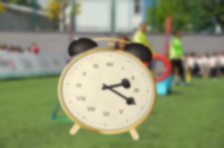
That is 2.20
